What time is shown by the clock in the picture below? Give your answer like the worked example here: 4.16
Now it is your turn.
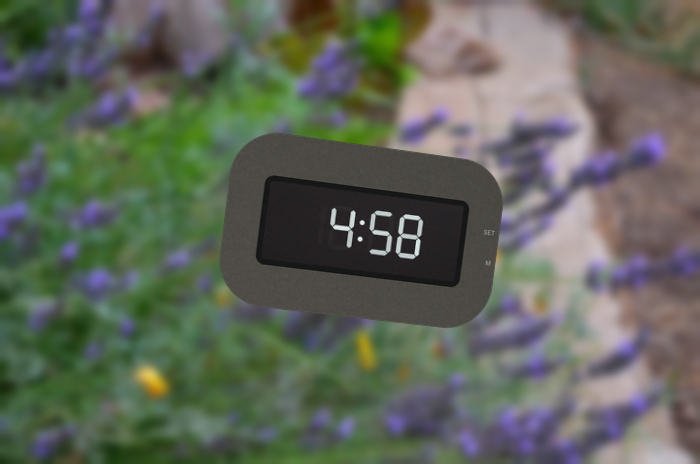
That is 4.58
